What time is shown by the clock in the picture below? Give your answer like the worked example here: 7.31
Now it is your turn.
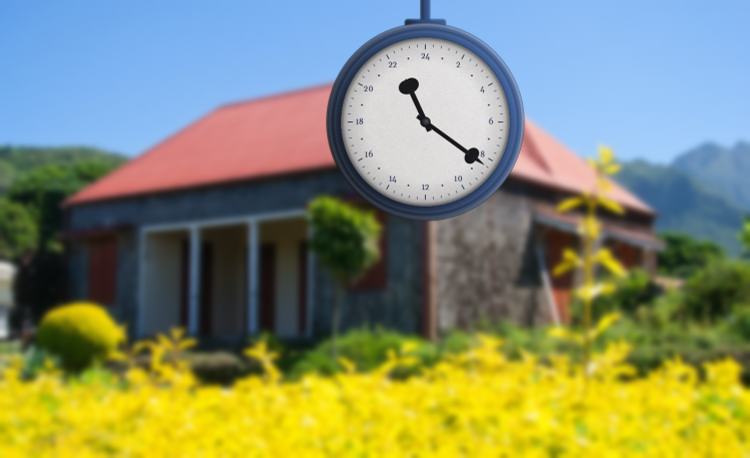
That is 22.21
